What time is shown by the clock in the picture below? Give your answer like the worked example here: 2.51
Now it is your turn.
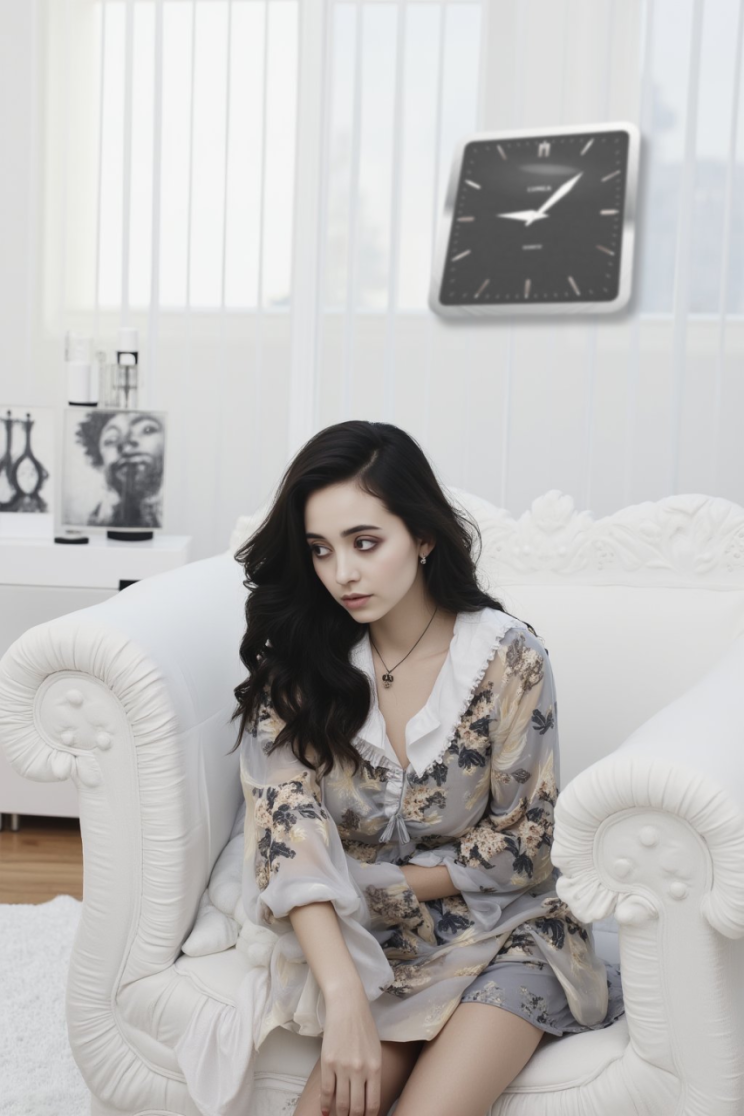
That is 9.07
